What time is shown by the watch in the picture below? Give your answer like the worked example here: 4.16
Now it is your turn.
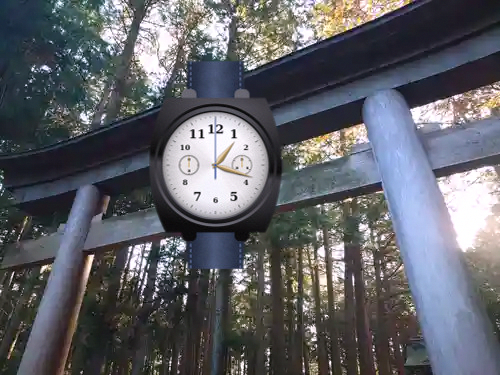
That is 1.18
